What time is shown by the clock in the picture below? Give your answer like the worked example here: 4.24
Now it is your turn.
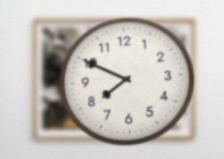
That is 7.50
